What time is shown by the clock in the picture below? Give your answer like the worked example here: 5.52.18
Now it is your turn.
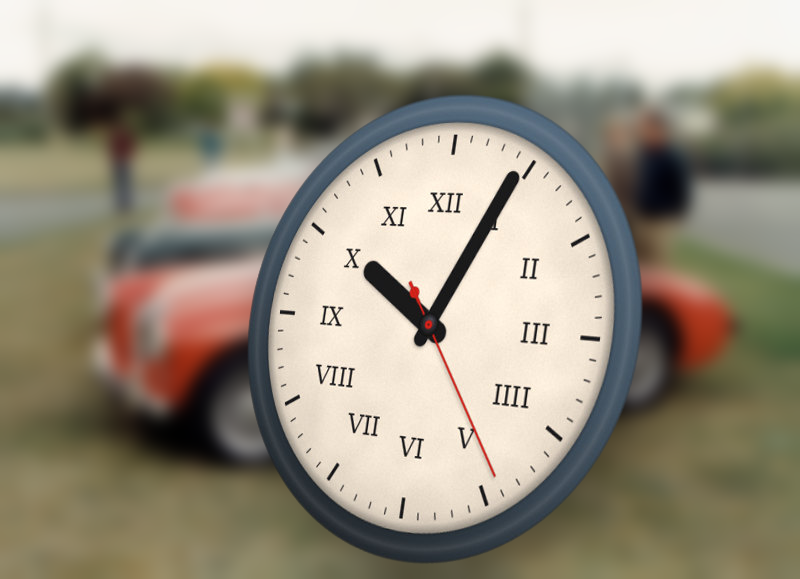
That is 10.04.24
